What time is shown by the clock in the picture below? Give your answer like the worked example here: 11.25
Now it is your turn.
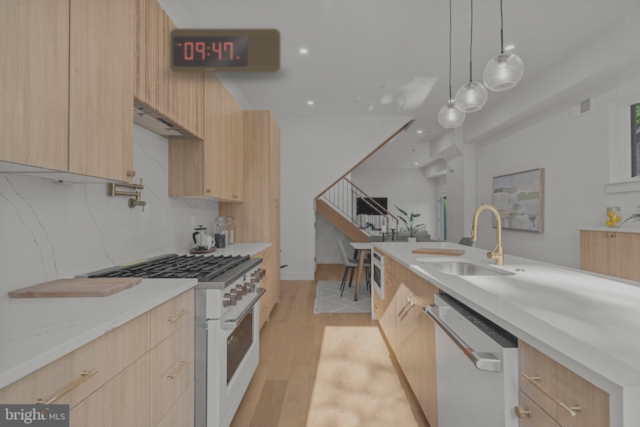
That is 9.47
